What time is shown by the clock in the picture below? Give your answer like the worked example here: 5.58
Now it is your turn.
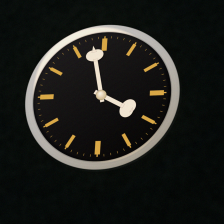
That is 3.58
